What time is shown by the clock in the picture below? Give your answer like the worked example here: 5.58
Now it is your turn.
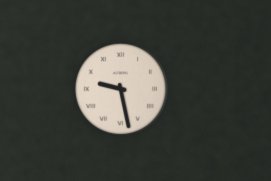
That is 9.28
